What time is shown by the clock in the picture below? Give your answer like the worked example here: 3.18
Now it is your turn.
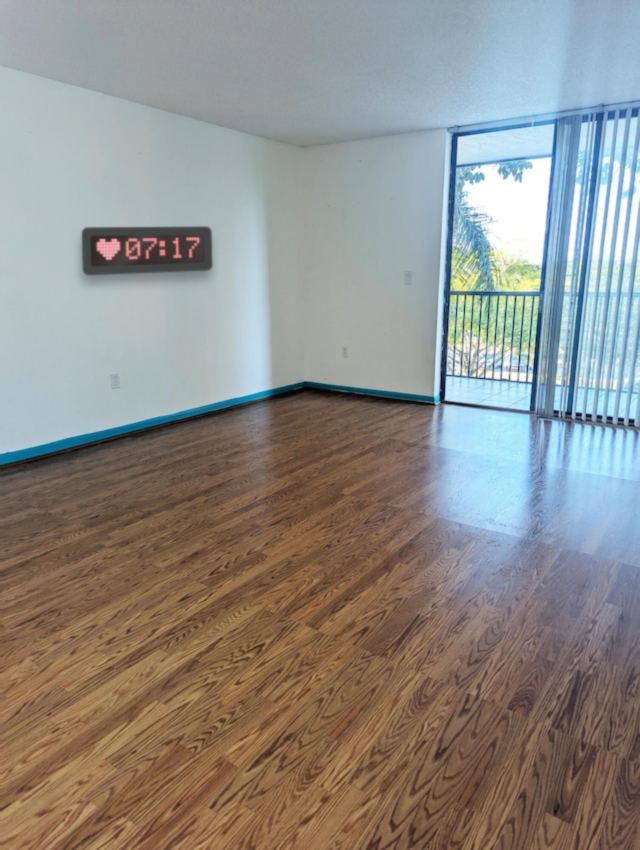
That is 7.17
